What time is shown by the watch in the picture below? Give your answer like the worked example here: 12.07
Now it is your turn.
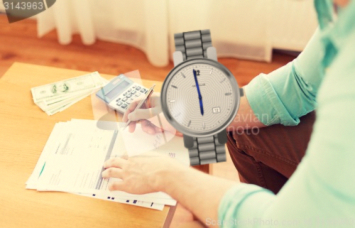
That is 5.59
